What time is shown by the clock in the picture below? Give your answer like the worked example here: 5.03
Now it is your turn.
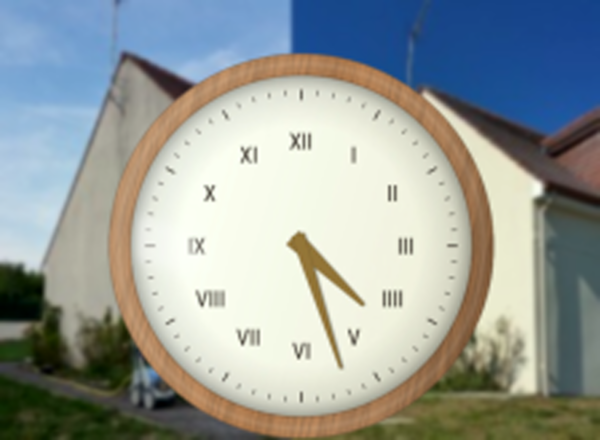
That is 4.27
